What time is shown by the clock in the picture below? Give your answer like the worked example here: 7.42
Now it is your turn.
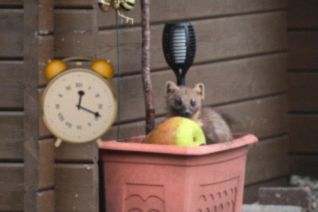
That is 12.19
